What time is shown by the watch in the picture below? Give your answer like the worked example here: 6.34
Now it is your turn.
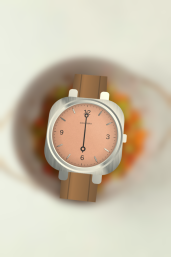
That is 6.00
